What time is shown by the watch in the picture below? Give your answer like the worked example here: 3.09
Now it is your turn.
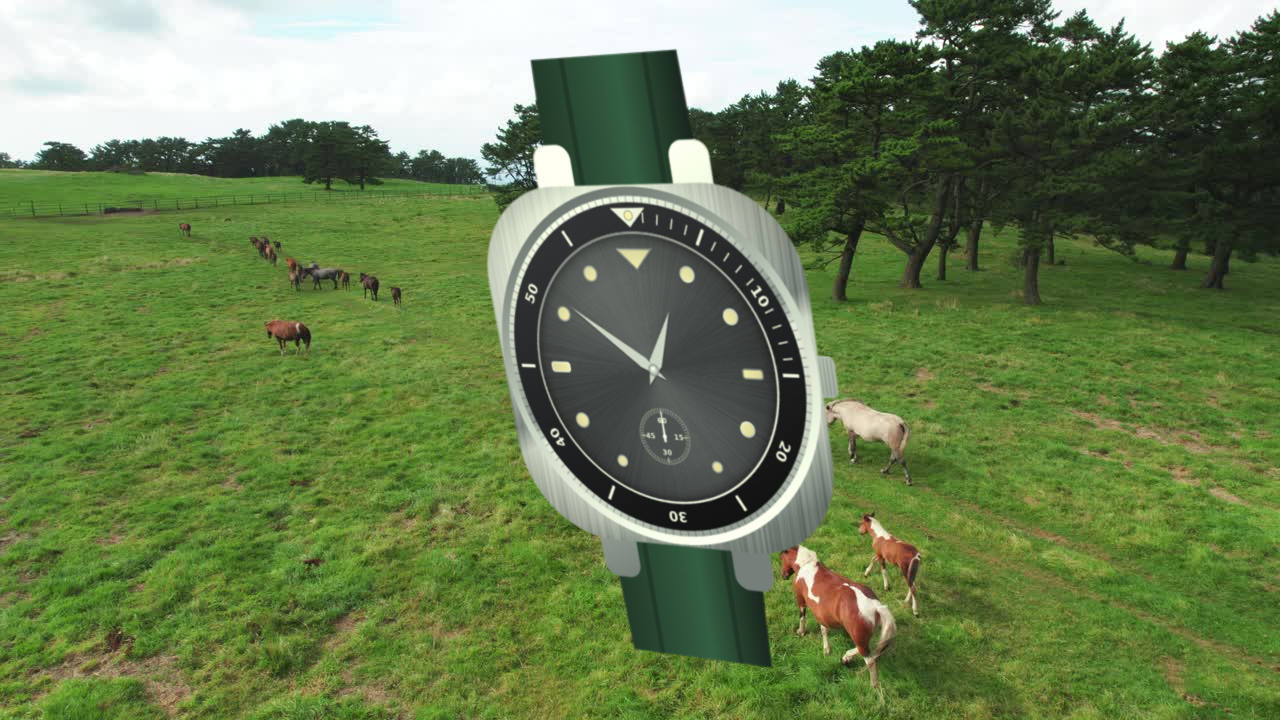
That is 12.51
